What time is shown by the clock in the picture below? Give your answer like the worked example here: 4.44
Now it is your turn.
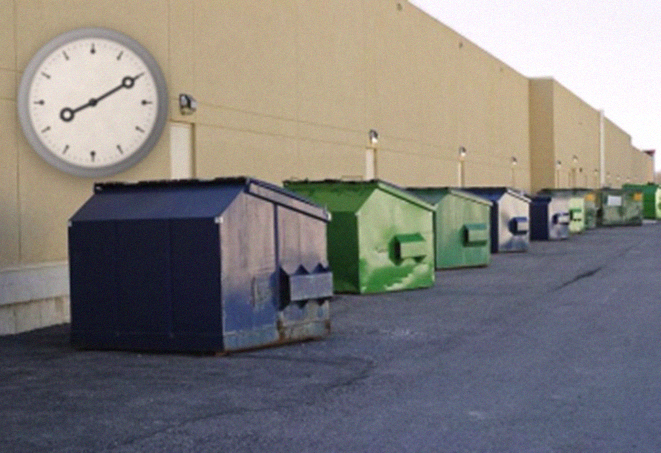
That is 8.10
